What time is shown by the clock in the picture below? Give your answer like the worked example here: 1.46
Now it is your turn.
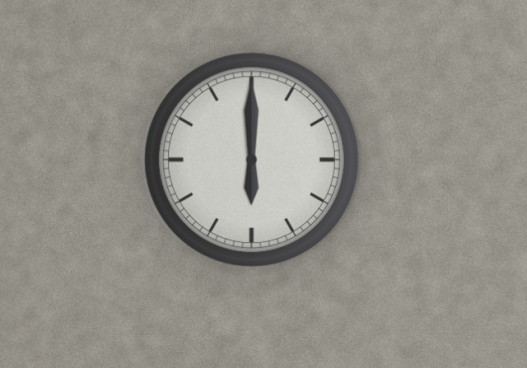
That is 6.00
